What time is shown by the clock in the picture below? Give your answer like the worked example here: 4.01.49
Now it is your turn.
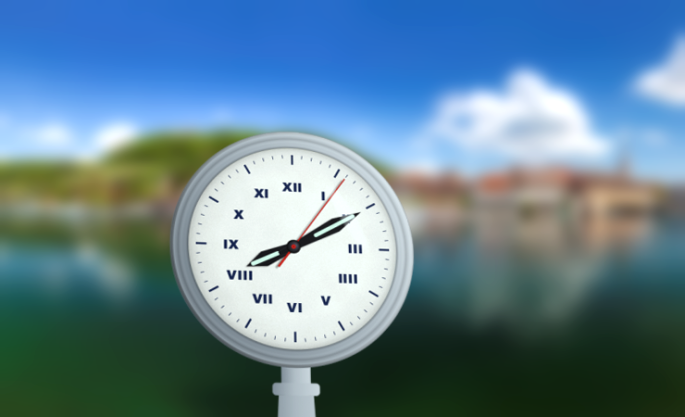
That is 8.10.06
